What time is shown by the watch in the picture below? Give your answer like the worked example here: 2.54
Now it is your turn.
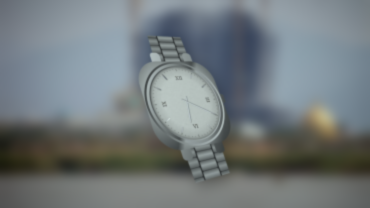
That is 6.20
